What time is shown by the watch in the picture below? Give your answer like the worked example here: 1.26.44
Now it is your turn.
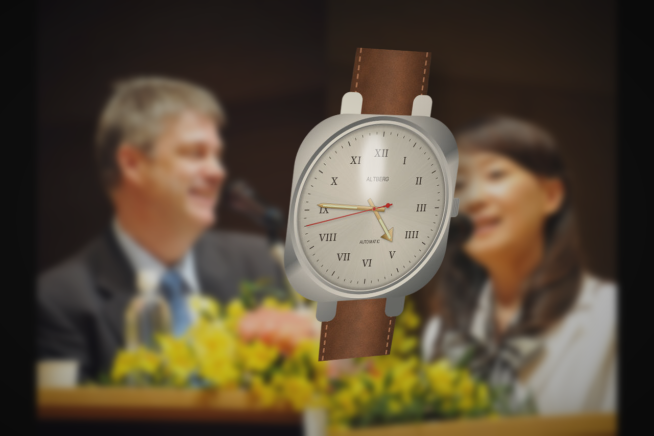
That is 4.45.43
